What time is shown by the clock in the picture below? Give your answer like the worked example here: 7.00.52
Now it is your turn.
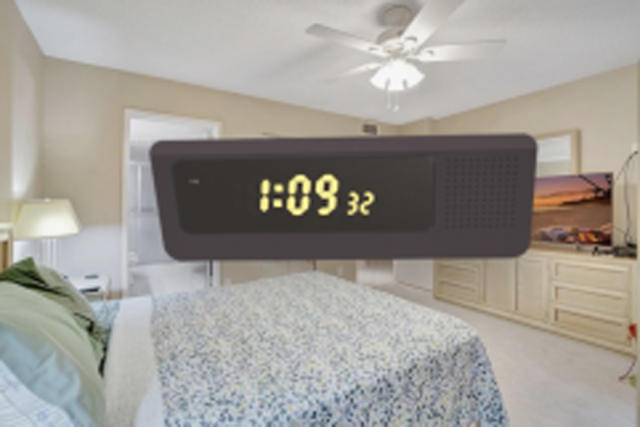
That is 1.09.32
